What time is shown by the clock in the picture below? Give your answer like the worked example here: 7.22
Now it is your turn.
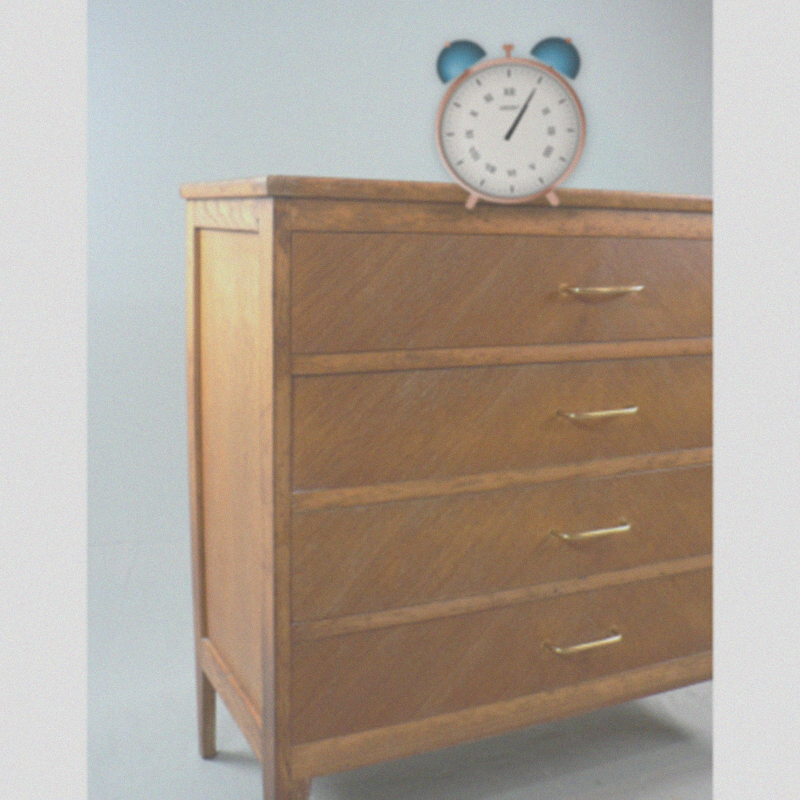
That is 1.05
